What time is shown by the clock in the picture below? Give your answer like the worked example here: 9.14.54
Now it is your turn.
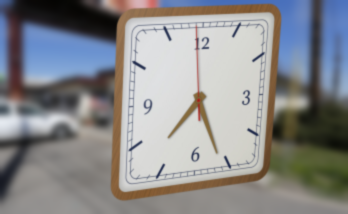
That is 7.25.59
